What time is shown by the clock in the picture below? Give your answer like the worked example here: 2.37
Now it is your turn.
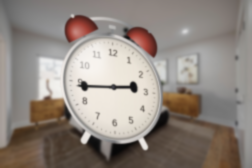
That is 2.44
